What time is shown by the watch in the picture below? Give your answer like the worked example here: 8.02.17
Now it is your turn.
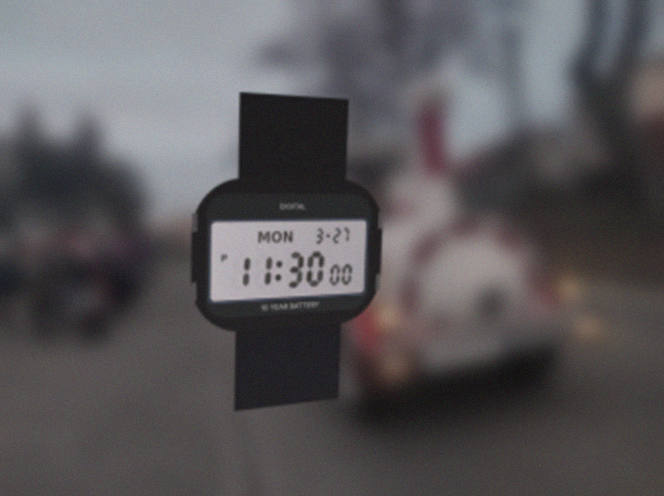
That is 11.30.00
